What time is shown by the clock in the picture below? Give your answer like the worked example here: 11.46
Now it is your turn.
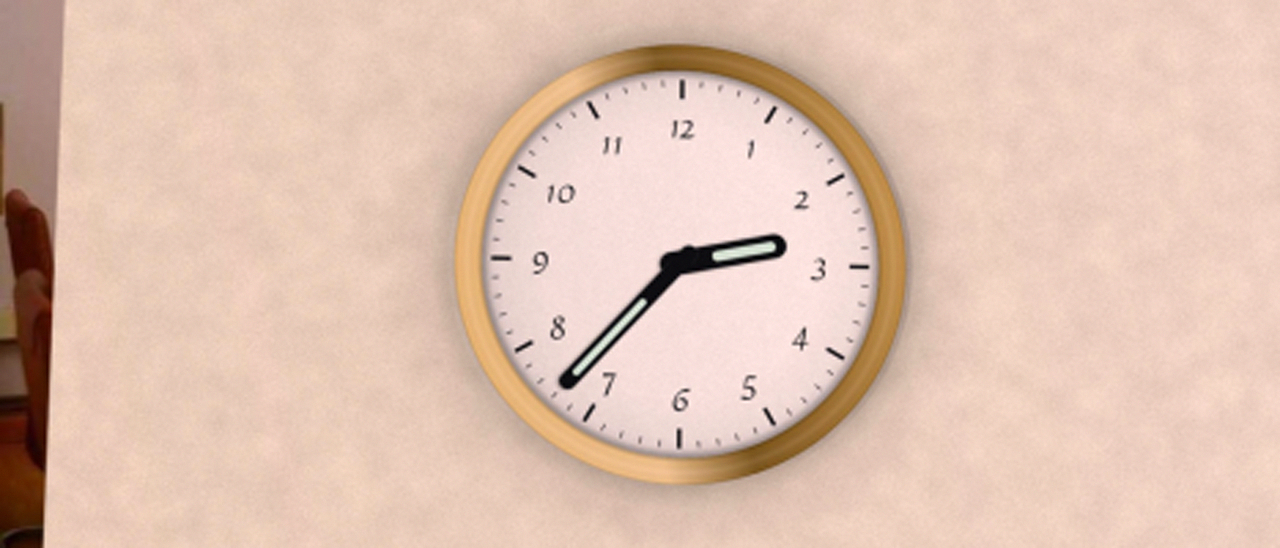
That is 2.37
